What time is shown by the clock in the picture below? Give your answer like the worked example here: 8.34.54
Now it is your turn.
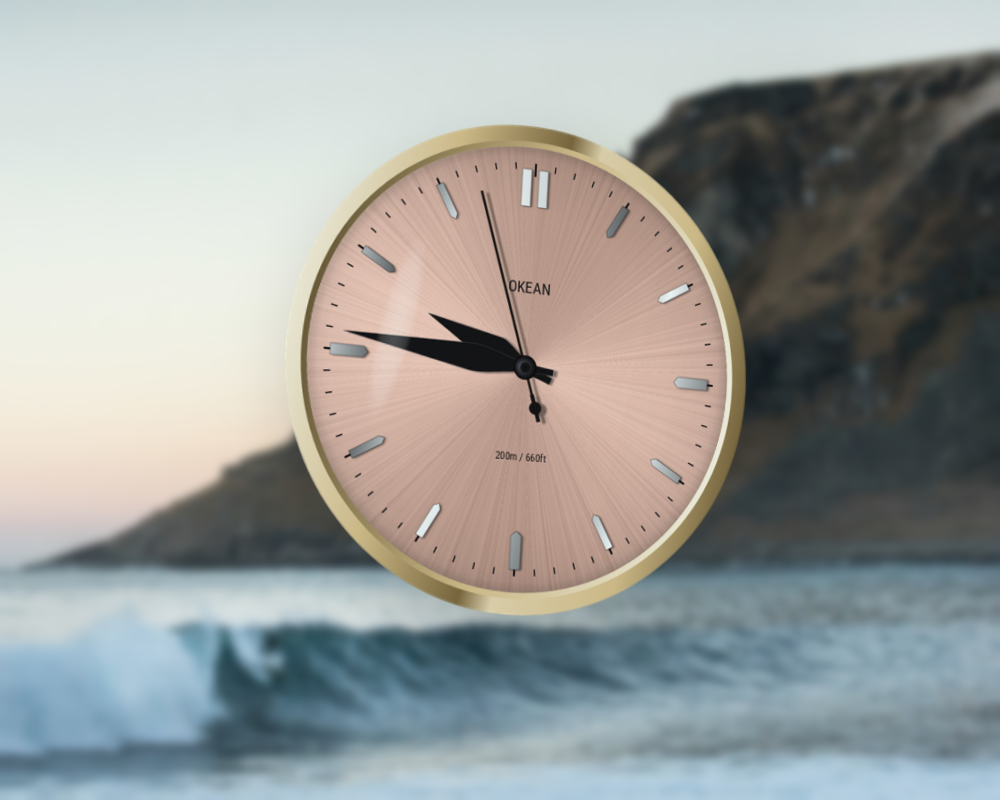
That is 9.45.57
